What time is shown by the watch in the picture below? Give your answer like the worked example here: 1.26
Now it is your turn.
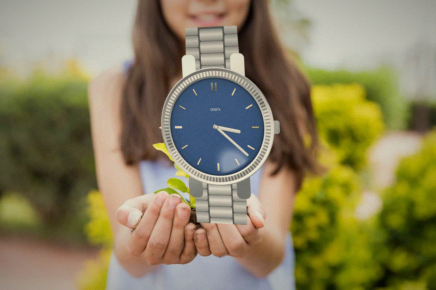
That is 3.22
